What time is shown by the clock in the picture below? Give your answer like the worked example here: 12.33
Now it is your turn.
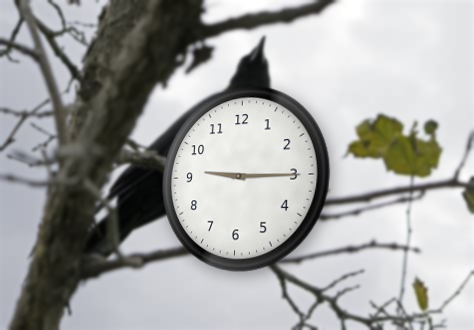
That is 9.15
